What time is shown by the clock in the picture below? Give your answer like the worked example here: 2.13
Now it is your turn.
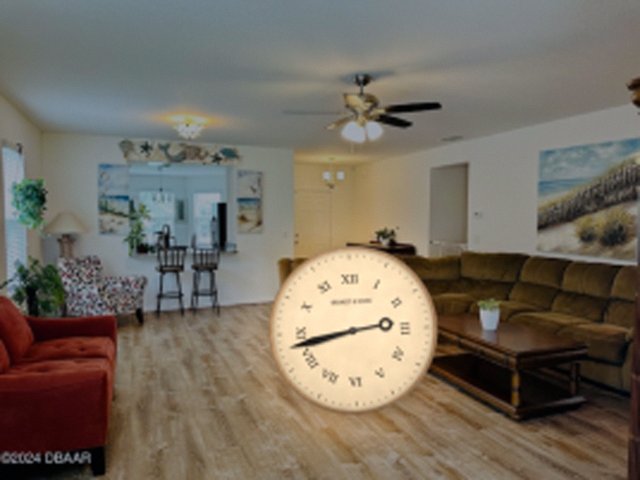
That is 2.43
